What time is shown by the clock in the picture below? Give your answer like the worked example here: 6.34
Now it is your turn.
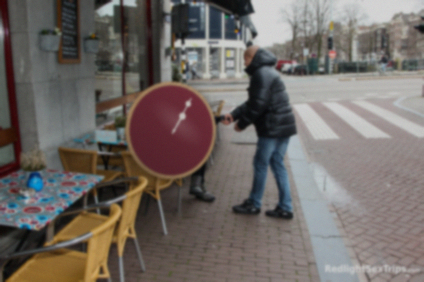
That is 1.05
